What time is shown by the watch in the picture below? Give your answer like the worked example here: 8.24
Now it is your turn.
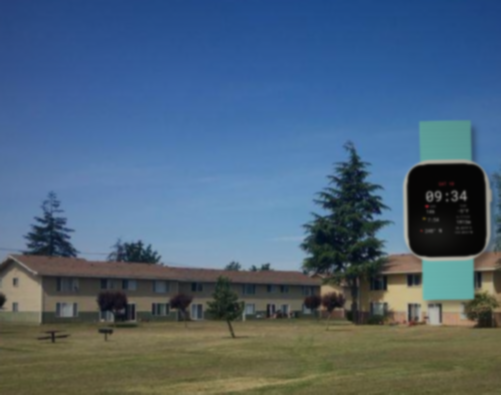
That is 9.34
